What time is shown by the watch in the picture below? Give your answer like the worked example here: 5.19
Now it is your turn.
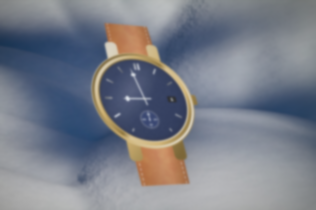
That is 8.58
